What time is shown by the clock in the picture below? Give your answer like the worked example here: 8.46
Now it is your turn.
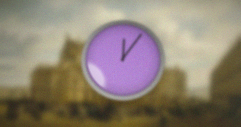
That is 12.06
